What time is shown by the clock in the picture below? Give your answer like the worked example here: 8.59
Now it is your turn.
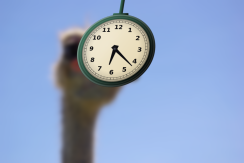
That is 6.22
